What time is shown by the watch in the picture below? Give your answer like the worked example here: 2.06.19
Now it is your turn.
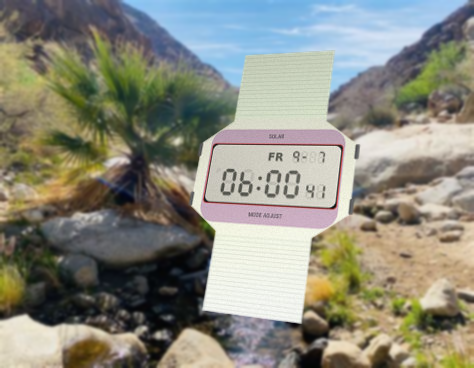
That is 6.00.41
